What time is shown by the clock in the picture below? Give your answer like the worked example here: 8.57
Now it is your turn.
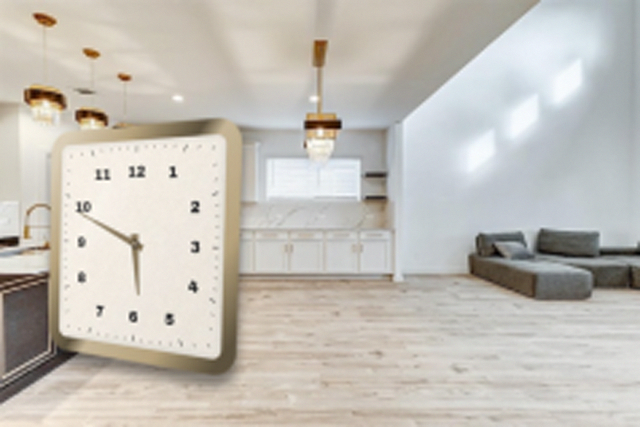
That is 5.49
